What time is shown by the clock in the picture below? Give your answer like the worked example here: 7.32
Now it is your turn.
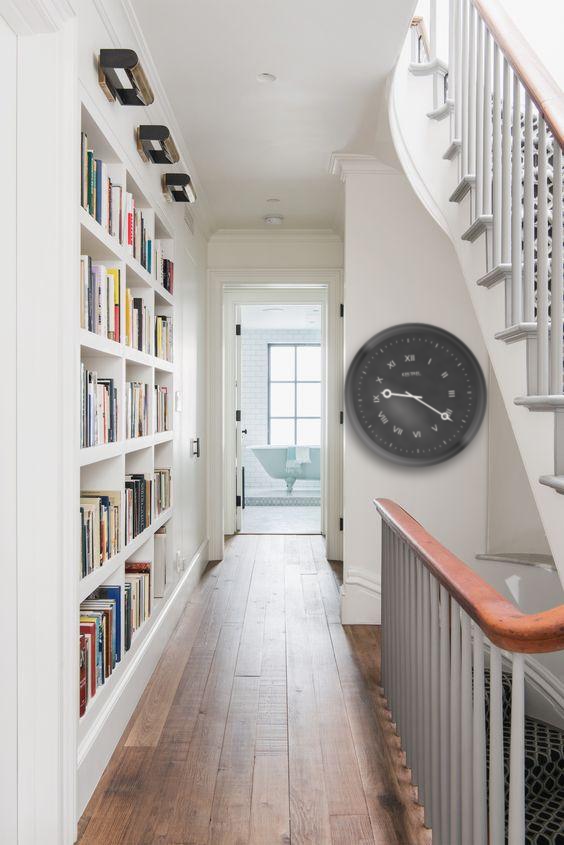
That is 9.21
